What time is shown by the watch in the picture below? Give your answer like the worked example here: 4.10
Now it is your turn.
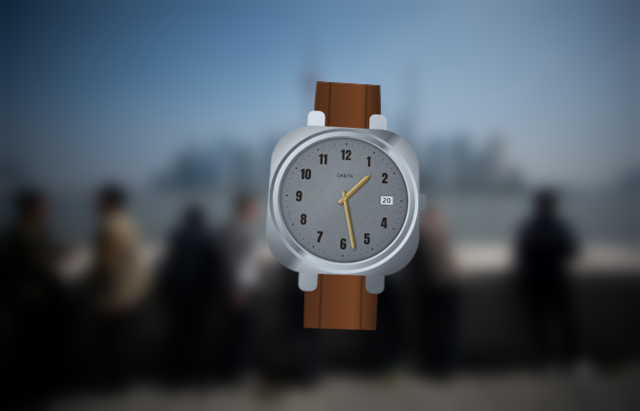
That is 1.28
